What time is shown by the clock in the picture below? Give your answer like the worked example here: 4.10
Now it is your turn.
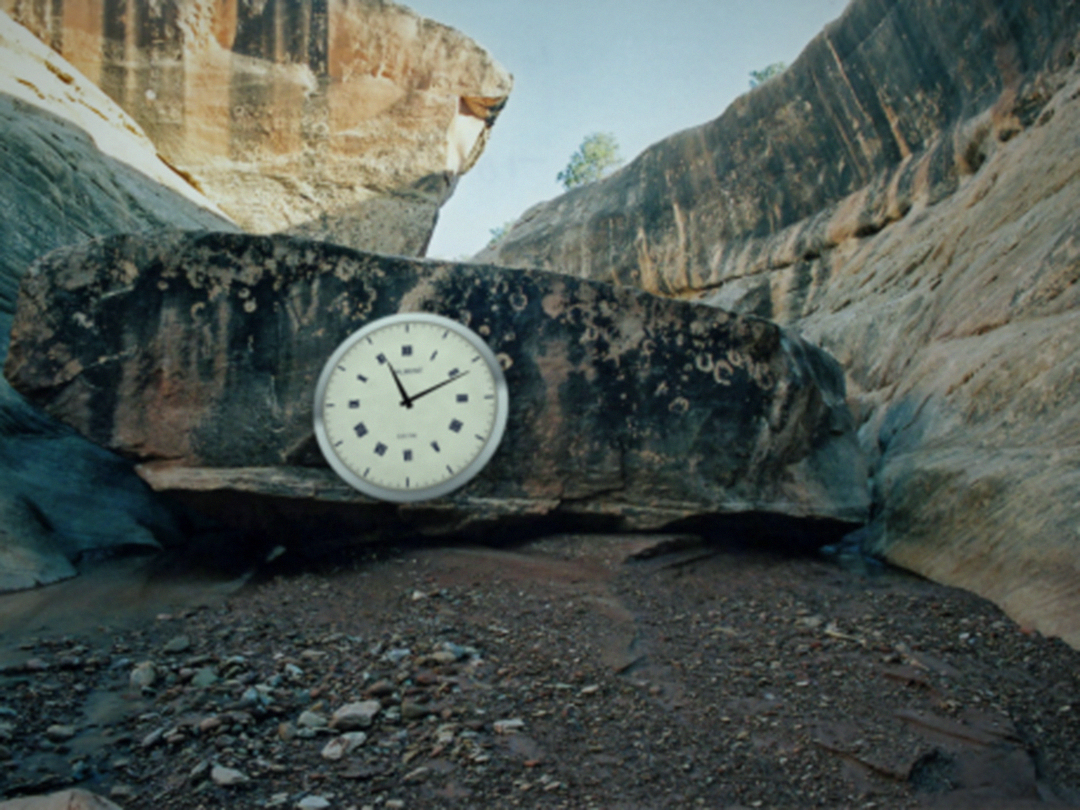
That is 11.11
